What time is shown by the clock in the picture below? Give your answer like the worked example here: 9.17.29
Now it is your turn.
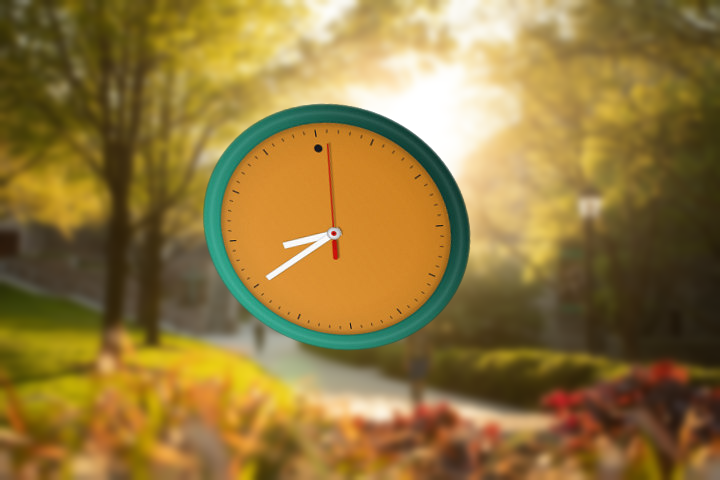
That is 8.40.01
